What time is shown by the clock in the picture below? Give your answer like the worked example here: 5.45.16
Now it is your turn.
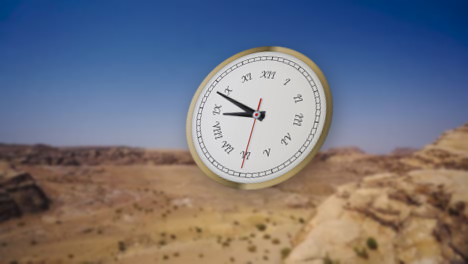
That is 8.48.30
